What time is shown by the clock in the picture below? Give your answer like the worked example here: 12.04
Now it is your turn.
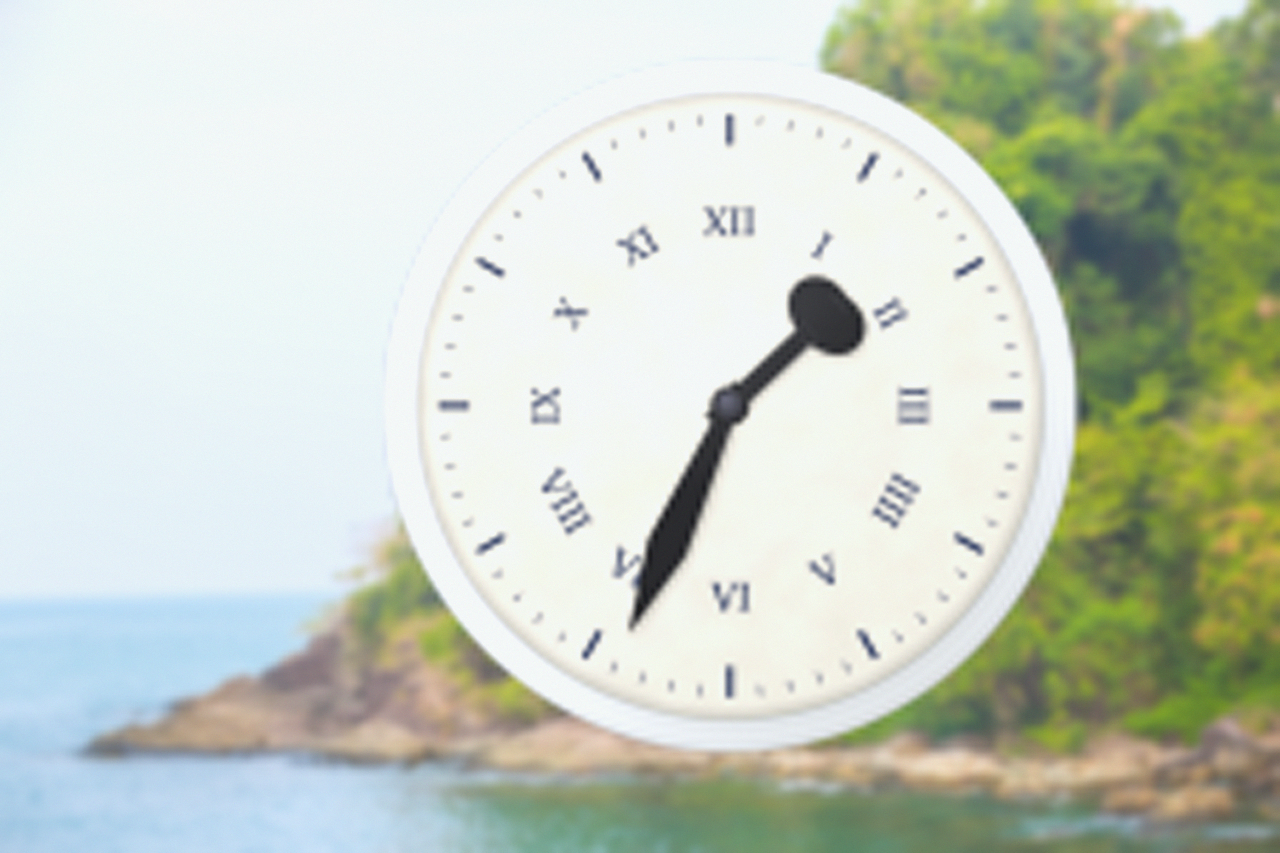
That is 1.34
